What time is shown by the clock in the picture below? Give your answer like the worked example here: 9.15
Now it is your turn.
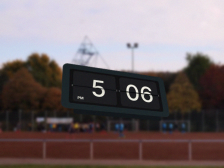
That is 5.06
